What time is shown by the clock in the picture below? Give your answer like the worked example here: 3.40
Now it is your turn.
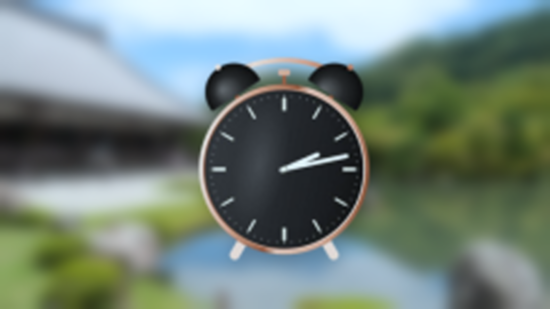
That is 2.13
